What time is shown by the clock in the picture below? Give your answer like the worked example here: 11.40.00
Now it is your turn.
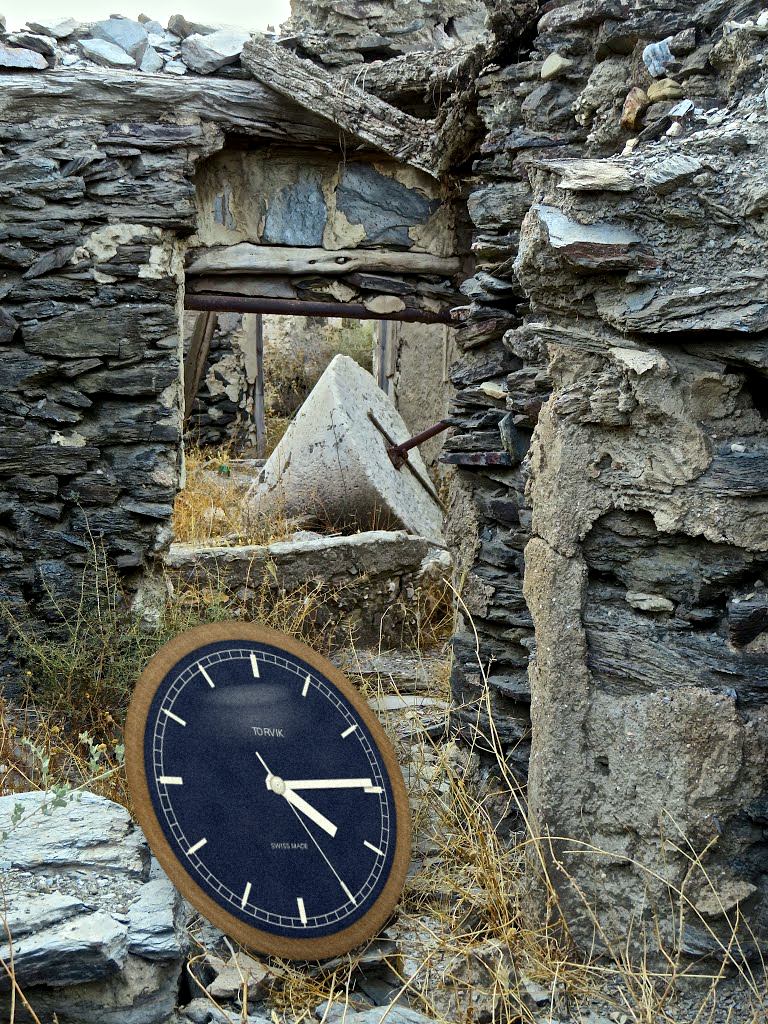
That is 4.14.25
